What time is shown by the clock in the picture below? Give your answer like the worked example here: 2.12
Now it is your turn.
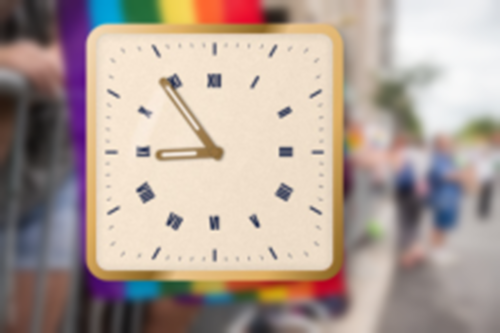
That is 8.54
